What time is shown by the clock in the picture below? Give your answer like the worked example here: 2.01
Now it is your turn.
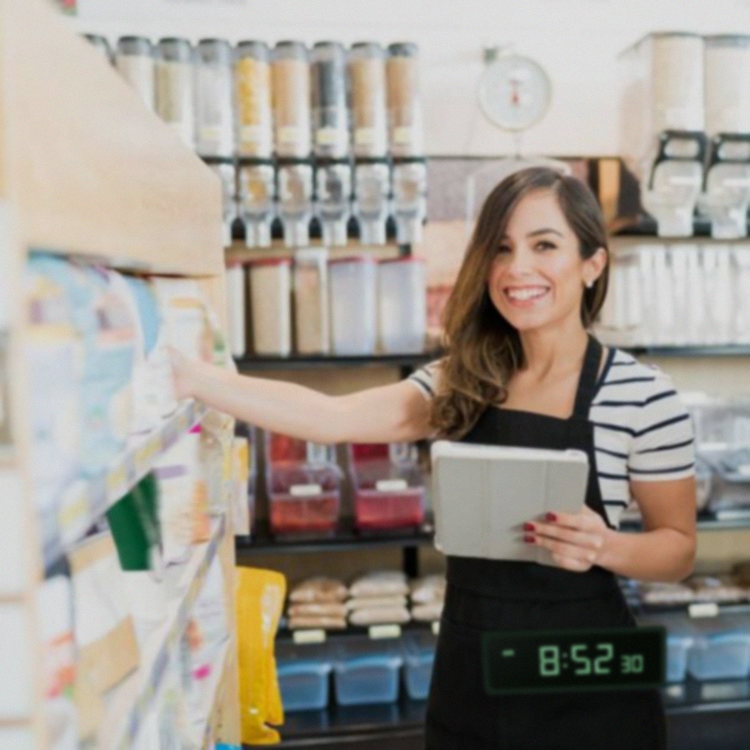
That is 8.52
